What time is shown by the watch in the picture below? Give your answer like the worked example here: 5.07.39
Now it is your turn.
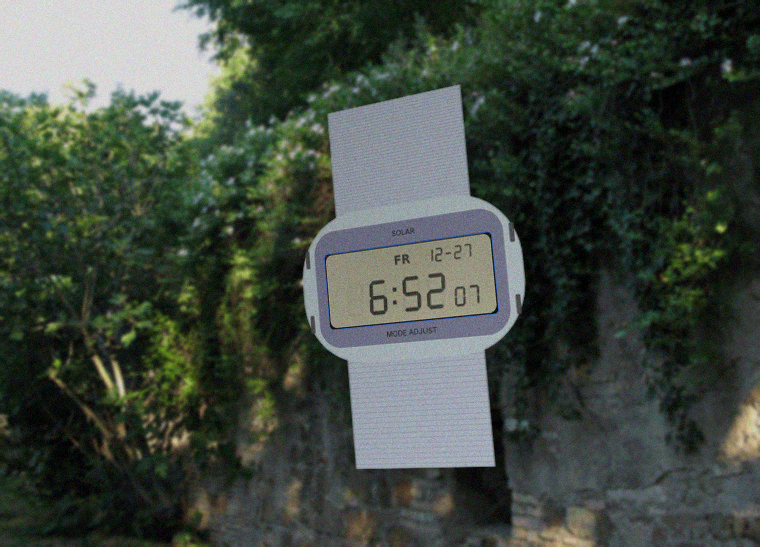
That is 6.52.07
